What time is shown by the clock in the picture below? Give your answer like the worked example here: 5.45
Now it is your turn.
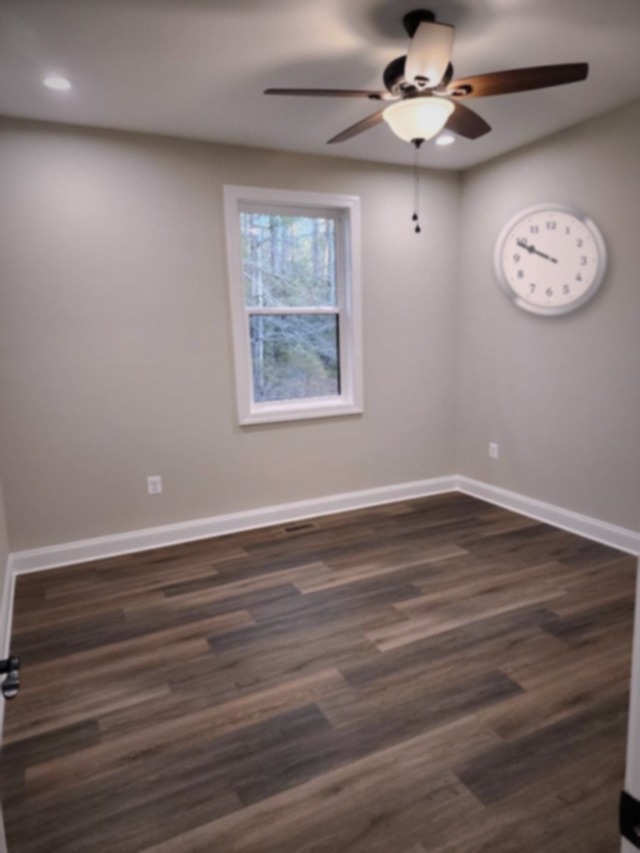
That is 9.49
